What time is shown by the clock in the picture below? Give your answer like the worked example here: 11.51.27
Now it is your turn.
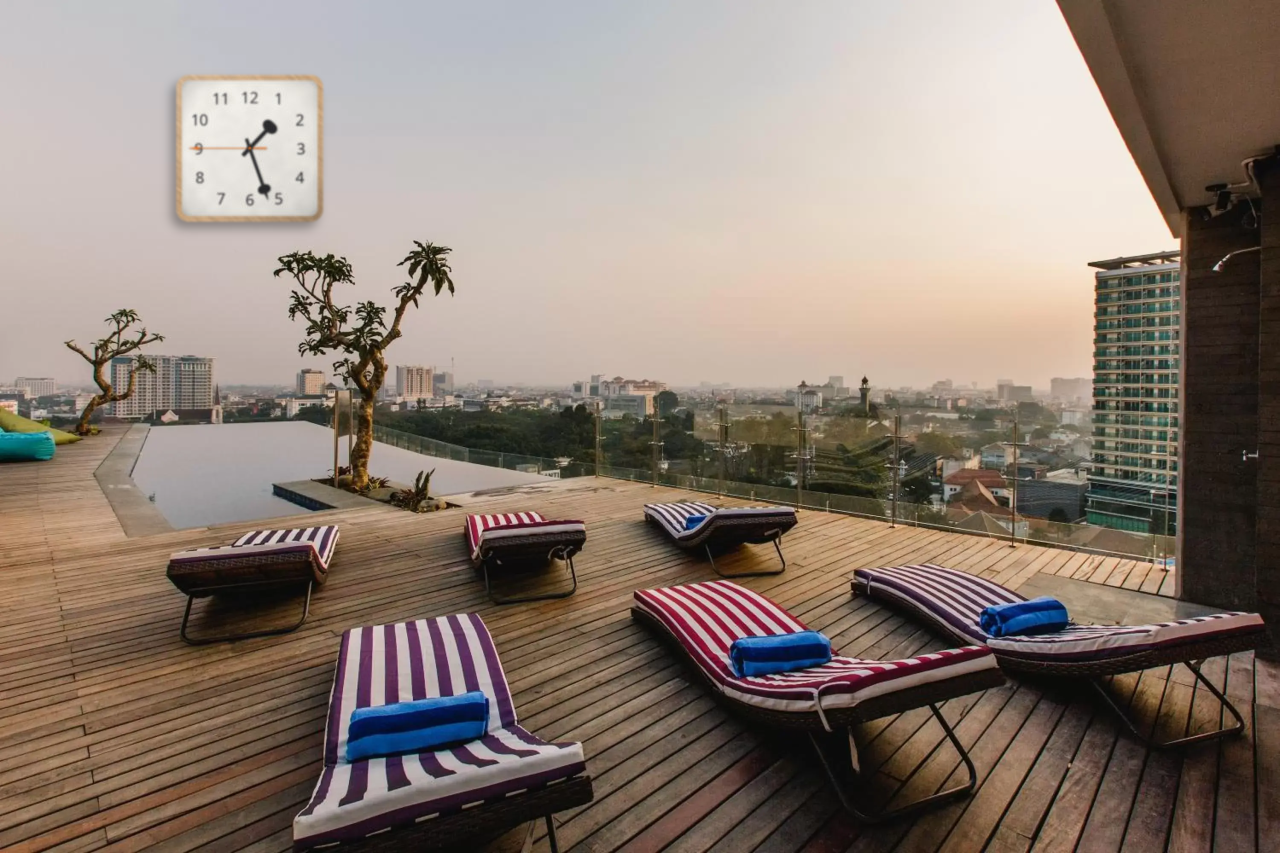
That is 1.26.45
